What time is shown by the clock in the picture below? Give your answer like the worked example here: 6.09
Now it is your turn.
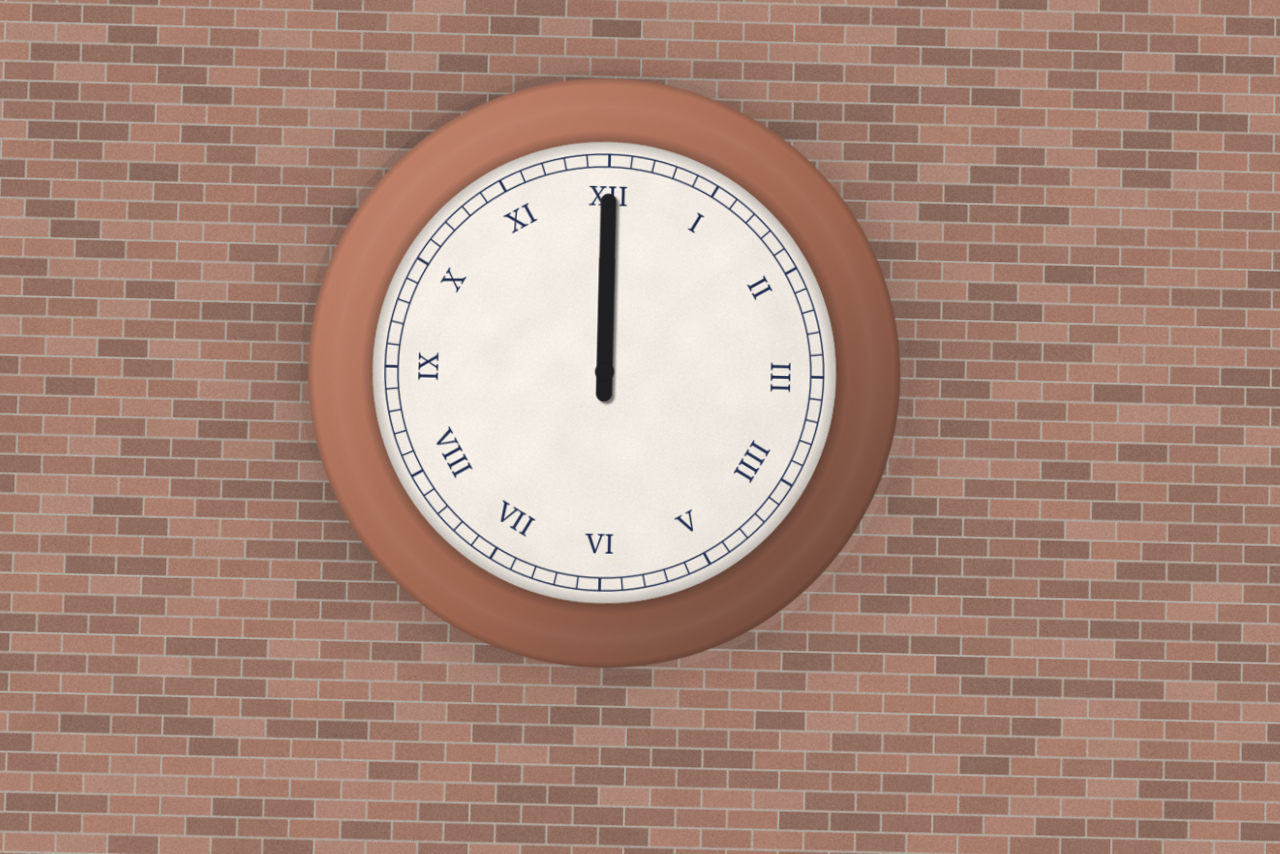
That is 12.00
